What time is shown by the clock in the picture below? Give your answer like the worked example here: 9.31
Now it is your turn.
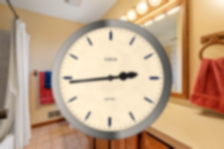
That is 2.44
